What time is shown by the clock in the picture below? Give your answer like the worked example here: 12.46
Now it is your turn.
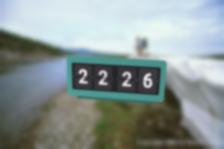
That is 22.26
